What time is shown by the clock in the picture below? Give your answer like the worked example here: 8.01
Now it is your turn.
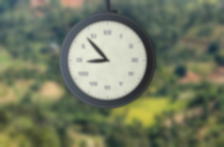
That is 8.53
